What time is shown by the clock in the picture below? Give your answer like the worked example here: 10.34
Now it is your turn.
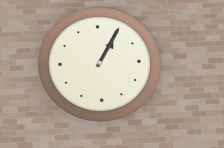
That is 1.05
